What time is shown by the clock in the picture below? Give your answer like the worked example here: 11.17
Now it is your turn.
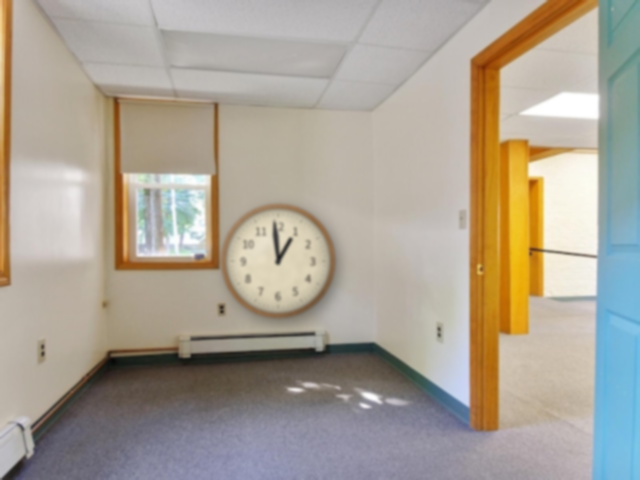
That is 12.59
